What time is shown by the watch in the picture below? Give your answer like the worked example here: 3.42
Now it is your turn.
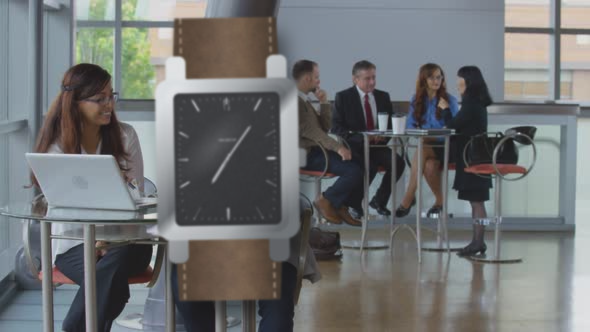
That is 7.06
